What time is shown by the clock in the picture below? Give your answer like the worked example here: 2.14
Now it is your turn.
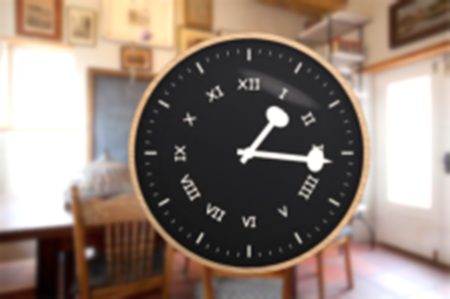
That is 1.16
